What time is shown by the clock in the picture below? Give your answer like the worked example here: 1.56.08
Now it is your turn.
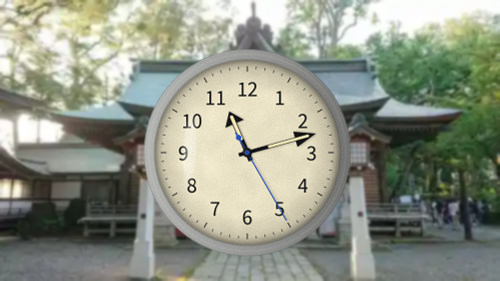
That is 11.12.25
